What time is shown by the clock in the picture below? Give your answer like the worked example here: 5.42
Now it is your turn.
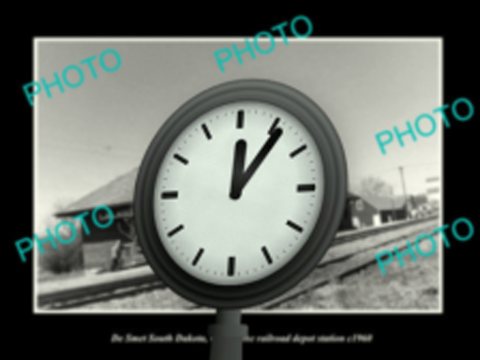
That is 12.06
